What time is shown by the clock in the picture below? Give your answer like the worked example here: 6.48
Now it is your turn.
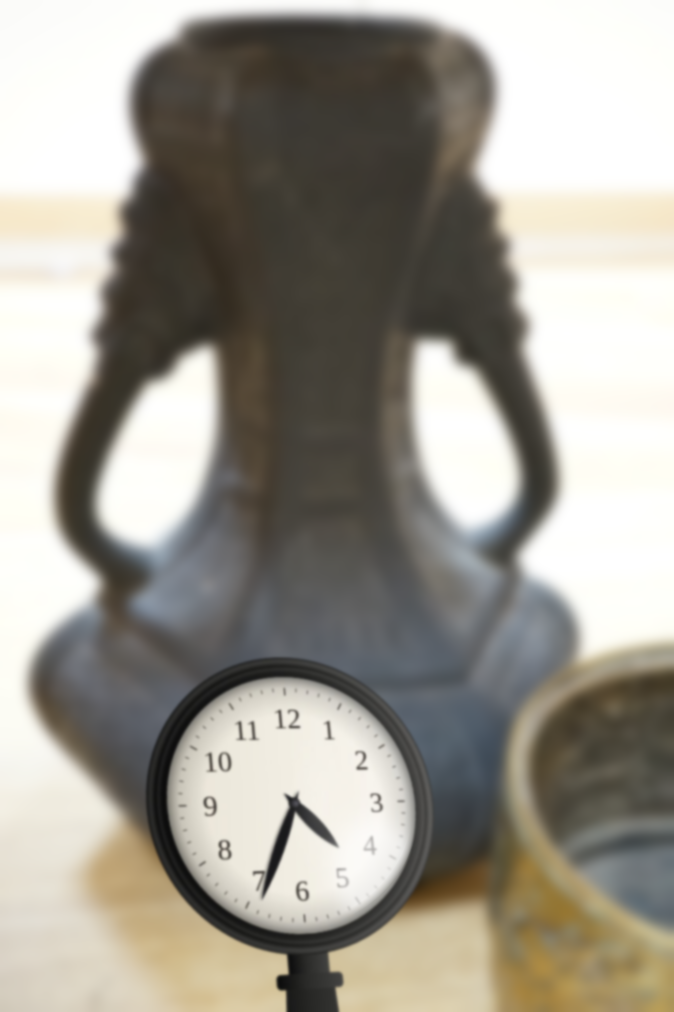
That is 4.34
